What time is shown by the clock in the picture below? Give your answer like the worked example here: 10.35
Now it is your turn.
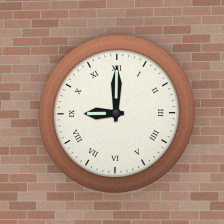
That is 9.00
